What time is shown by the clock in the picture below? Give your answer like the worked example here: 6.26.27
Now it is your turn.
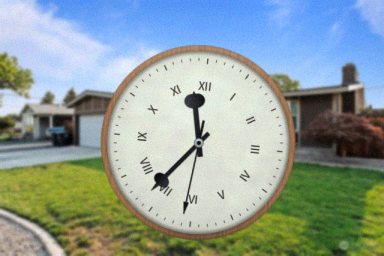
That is 11.36.31
